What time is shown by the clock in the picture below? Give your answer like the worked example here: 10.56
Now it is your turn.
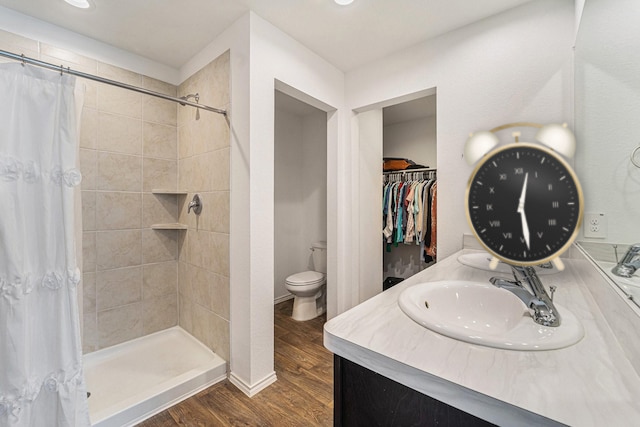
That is 12.29
